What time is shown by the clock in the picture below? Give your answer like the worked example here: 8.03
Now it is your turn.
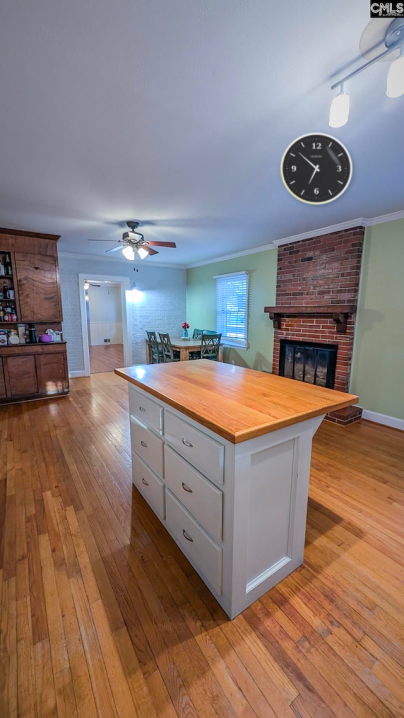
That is 6.52
